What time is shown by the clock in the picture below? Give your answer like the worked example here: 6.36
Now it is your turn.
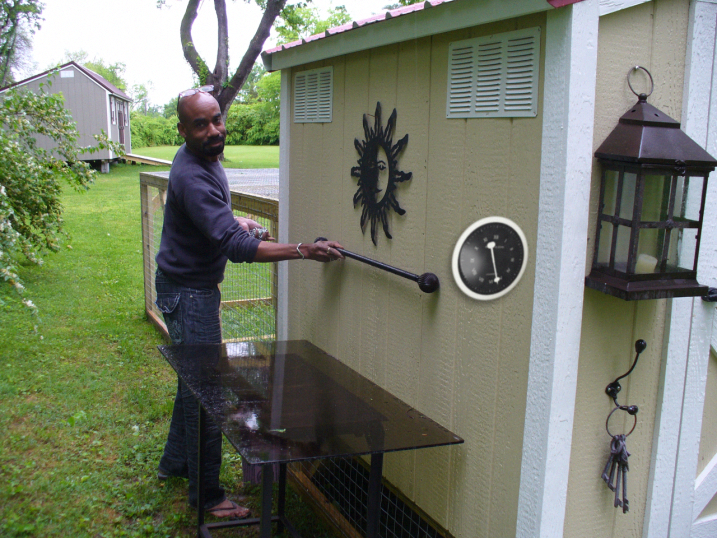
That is 11.27
